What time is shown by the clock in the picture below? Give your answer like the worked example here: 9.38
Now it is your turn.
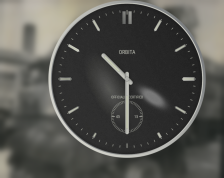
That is 10.30
